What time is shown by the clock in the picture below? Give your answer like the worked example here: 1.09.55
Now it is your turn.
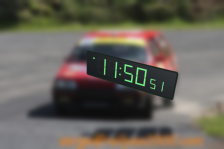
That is 11.50.51
